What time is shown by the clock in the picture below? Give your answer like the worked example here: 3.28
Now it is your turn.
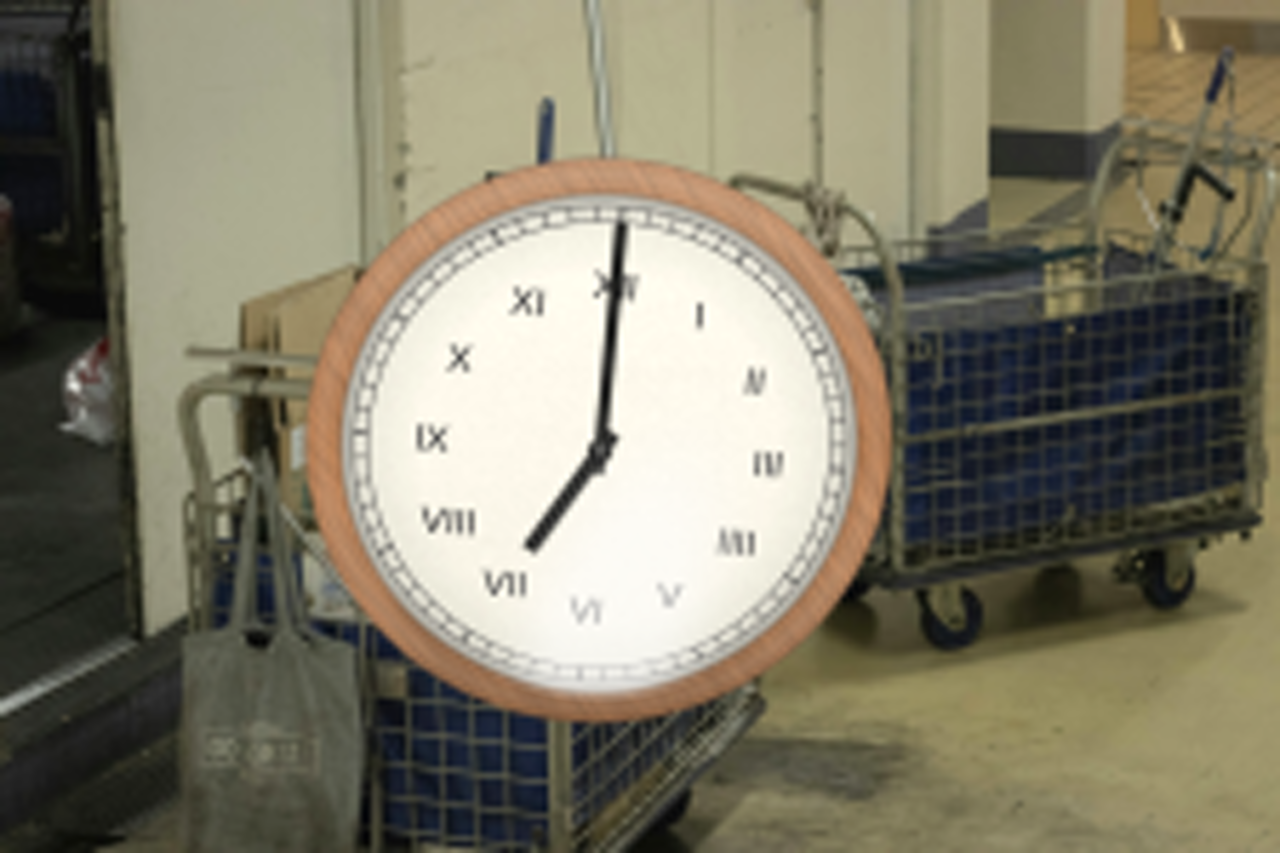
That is 7.00
